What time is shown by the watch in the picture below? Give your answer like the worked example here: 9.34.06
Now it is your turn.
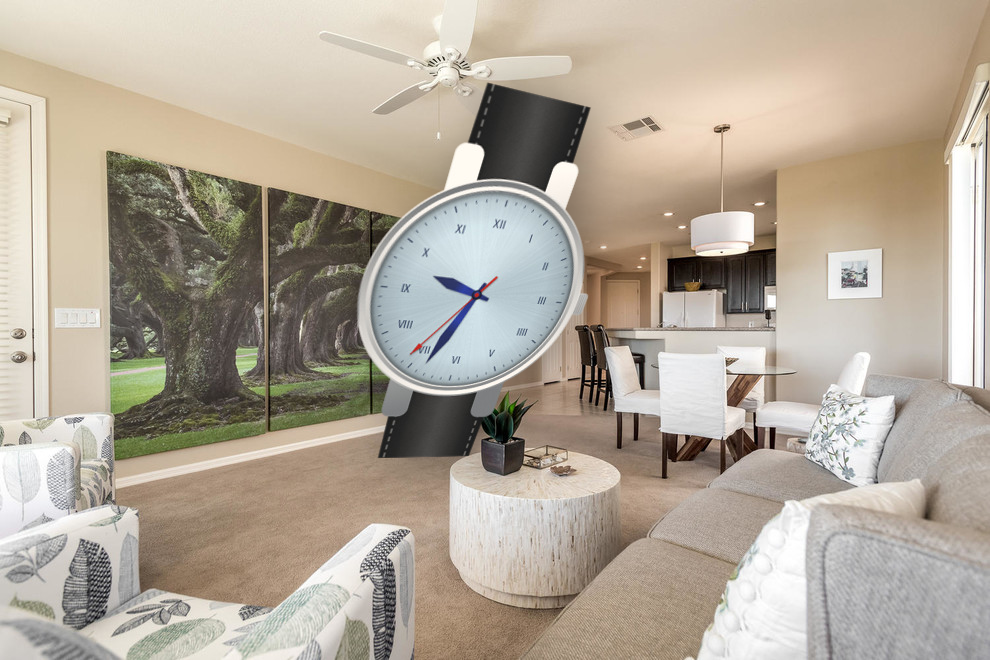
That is 9.33.36
